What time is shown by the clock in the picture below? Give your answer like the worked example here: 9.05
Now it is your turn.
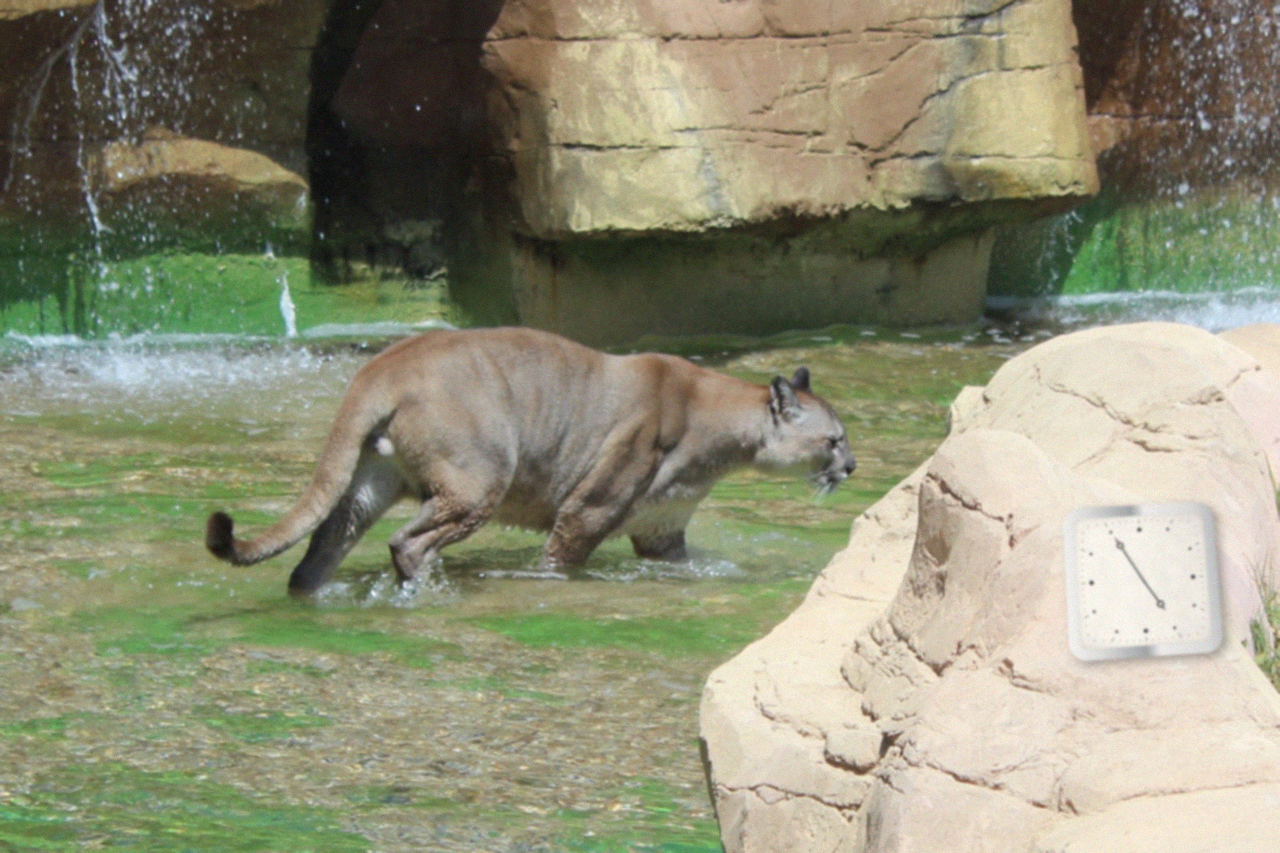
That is 4.55
